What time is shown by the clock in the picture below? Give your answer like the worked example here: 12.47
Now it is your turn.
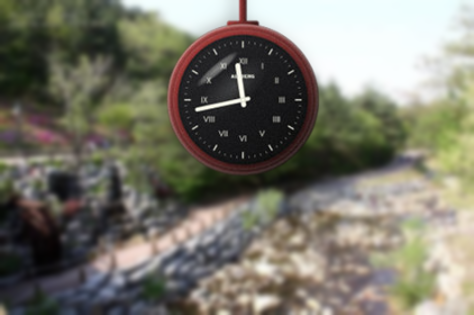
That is 11.43
